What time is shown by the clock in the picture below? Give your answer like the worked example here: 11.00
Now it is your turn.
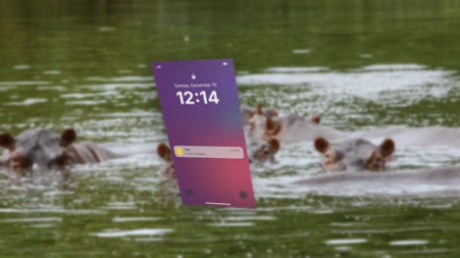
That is 12.14
